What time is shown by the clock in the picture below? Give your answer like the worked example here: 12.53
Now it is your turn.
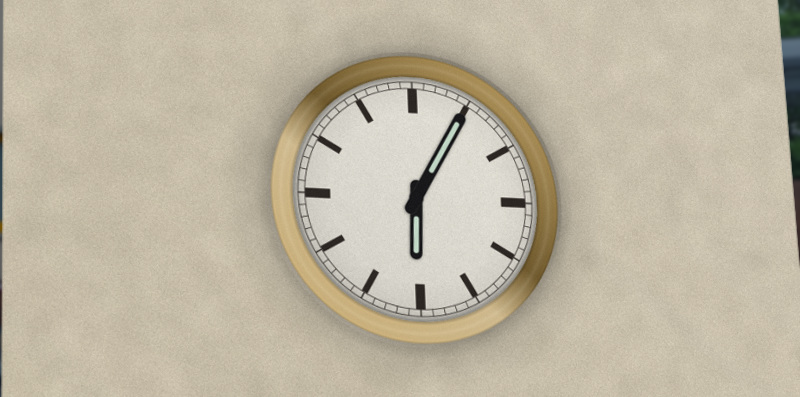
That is 6.05
